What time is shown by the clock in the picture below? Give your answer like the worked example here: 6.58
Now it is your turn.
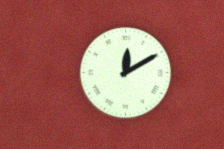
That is 12.10
